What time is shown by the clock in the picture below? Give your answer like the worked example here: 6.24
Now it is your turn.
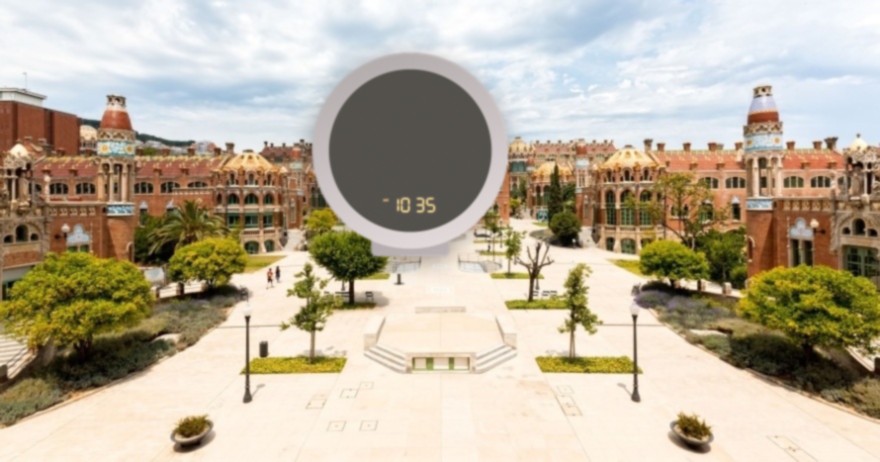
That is 10.35
